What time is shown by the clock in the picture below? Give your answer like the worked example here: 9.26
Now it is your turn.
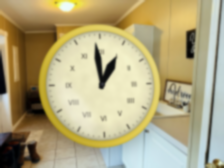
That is 12.59
